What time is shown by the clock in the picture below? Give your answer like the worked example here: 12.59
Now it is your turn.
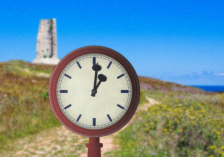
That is 1.01
